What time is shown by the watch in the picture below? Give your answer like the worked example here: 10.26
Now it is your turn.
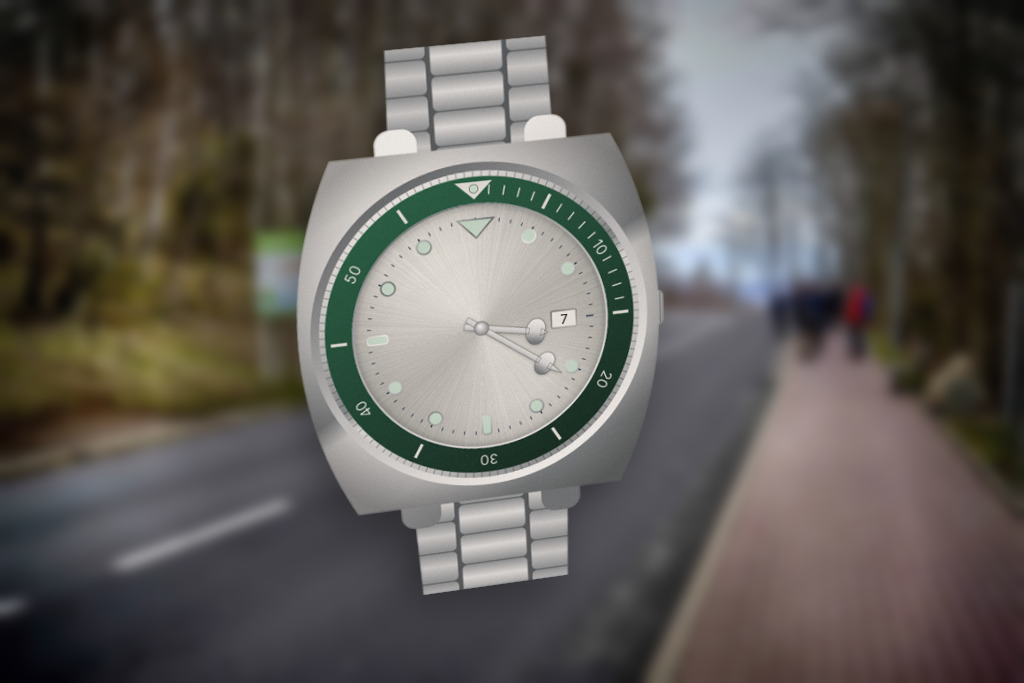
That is 3.21
